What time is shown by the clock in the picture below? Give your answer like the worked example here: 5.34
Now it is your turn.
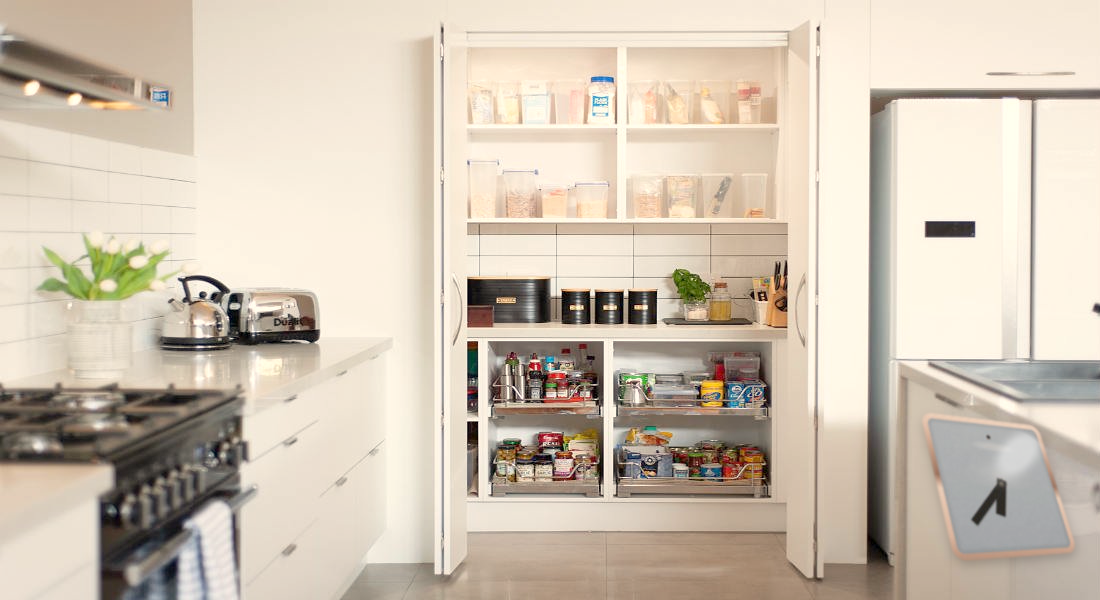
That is 6.38
